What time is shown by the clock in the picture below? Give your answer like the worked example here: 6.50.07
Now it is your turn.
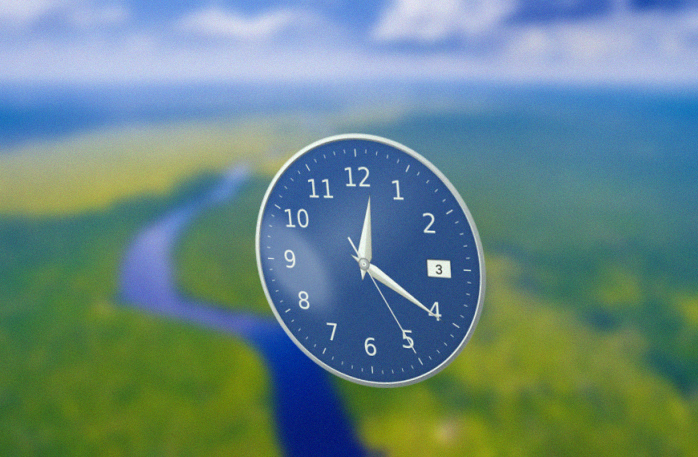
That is 12.20.25
